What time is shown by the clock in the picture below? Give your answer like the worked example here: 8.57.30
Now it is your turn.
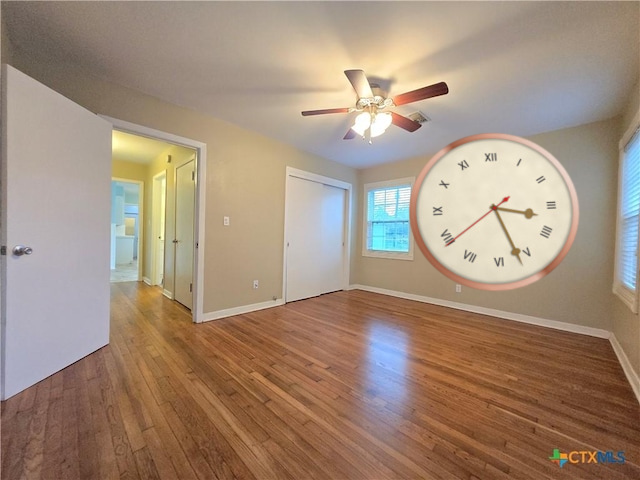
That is 3.26.39
